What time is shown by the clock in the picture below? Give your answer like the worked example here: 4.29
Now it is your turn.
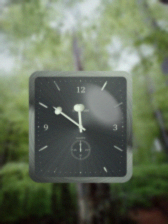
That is 11.51
